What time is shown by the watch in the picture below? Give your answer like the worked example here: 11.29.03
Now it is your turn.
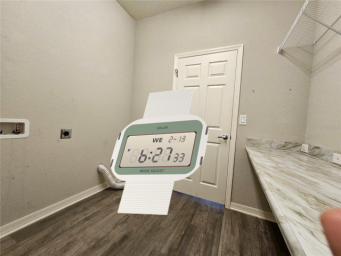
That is 6.27.33
